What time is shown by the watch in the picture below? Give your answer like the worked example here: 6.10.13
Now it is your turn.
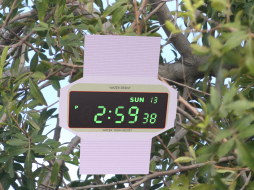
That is 2.59.38
